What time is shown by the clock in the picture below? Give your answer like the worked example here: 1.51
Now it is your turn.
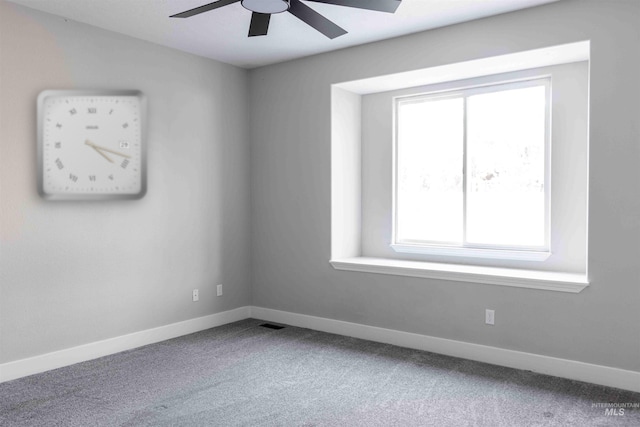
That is 4.18
